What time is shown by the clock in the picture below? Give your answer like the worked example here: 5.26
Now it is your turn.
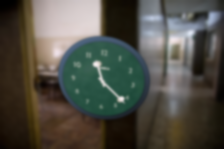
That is 11.22
